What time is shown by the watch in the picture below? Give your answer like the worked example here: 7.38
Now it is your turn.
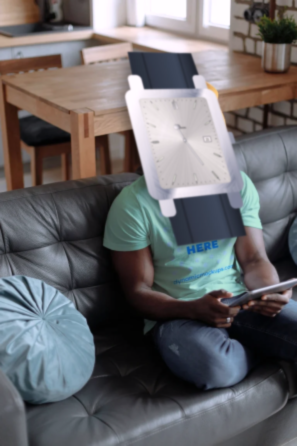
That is 11.26
